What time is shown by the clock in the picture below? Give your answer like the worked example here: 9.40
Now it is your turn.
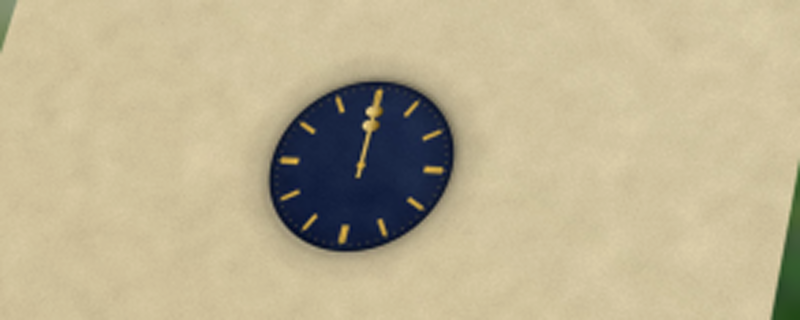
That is 12.00
